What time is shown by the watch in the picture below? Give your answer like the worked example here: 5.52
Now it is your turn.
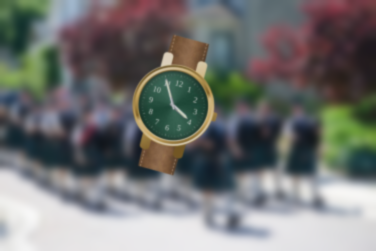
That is 3.55
